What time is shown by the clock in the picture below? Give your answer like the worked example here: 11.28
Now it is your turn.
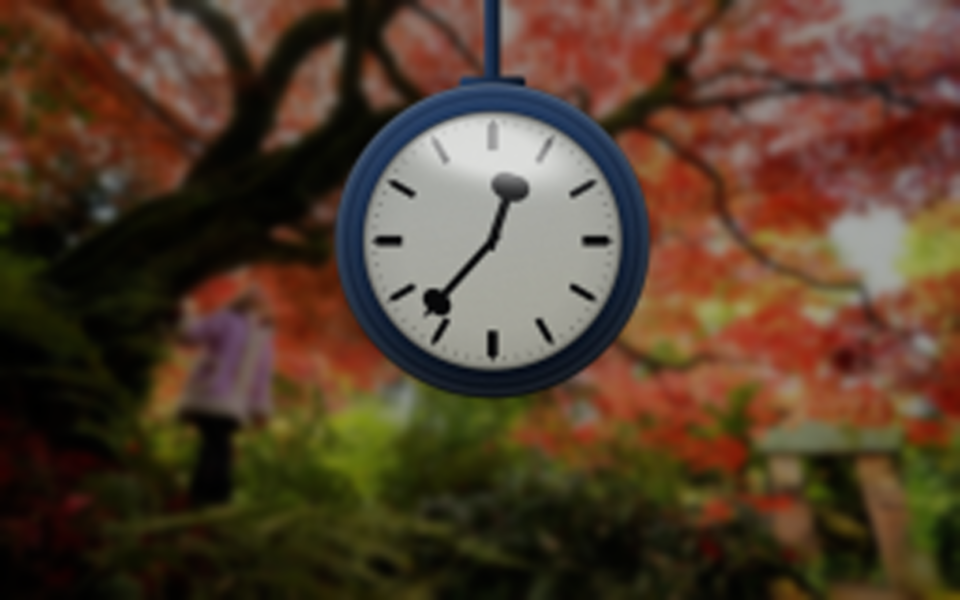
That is 12.37
